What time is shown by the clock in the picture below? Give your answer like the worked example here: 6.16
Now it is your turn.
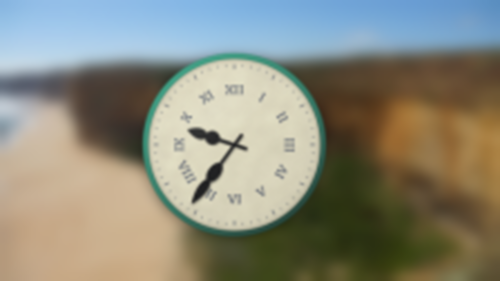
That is 9.36
